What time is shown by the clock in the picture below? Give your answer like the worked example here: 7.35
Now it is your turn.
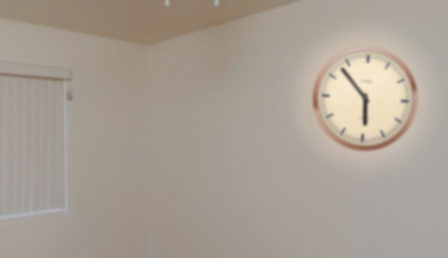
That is 5.53
